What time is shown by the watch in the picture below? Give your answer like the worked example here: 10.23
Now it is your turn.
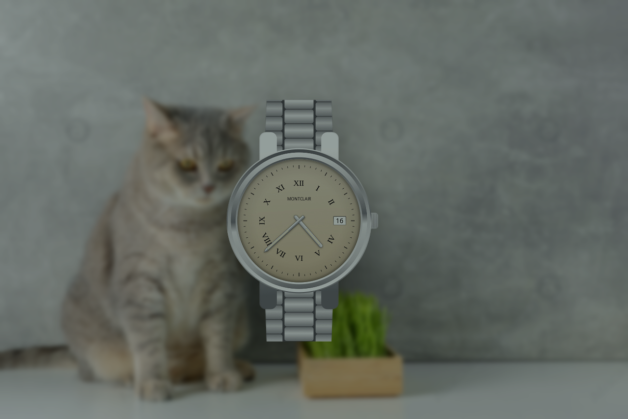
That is 4.38
